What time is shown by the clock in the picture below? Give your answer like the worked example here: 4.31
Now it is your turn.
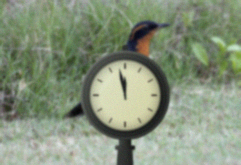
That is 11.58
